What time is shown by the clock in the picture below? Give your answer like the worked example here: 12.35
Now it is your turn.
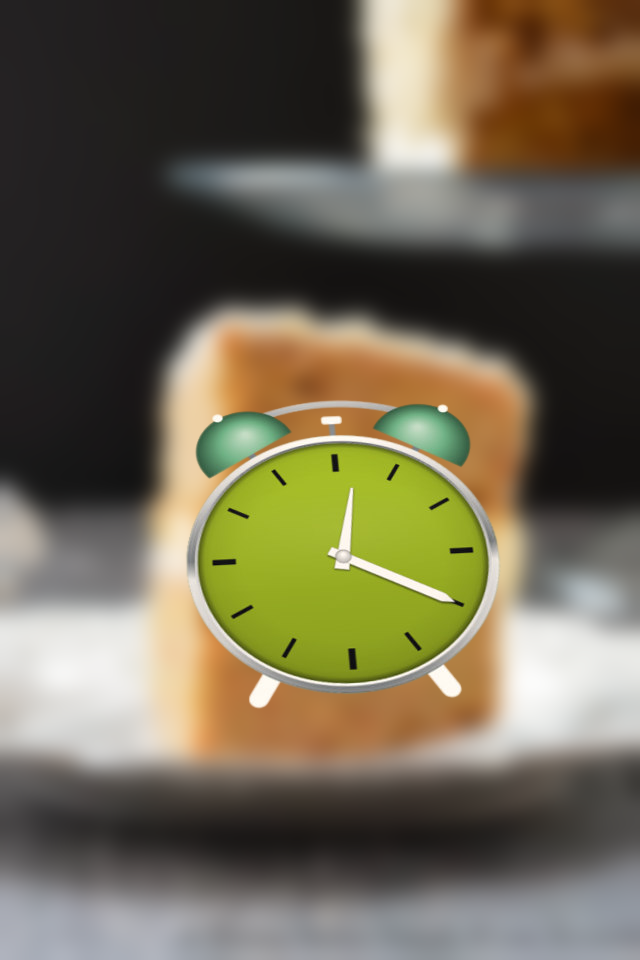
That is 12.20
